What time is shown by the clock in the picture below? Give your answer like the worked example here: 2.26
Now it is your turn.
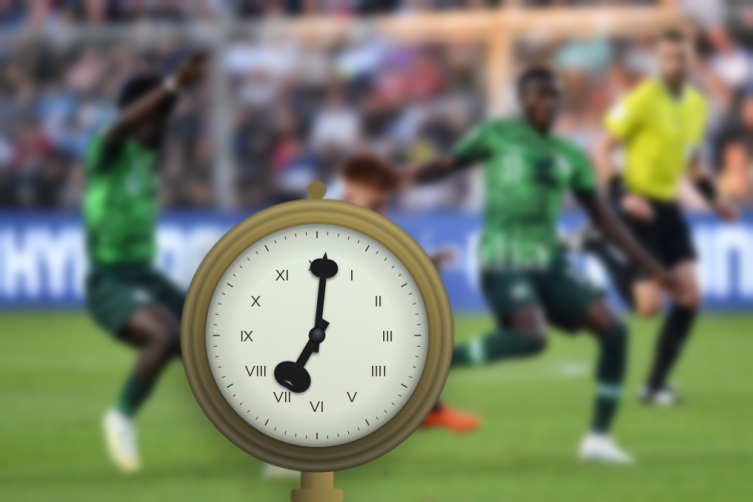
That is 7.01
